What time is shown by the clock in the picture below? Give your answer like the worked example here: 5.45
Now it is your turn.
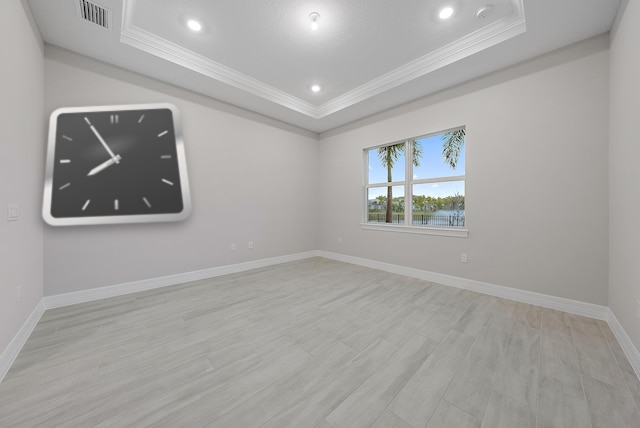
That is 7.55
